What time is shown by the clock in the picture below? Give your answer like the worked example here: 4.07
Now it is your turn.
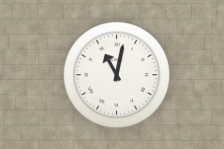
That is 11.02
